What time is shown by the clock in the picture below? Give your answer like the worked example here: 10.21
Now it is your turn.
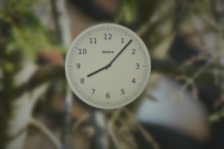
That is 8.07
